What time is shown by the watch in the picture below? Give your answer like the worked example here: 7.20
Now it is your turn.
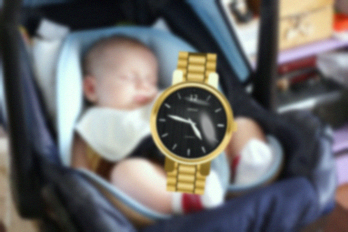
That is 4.47
